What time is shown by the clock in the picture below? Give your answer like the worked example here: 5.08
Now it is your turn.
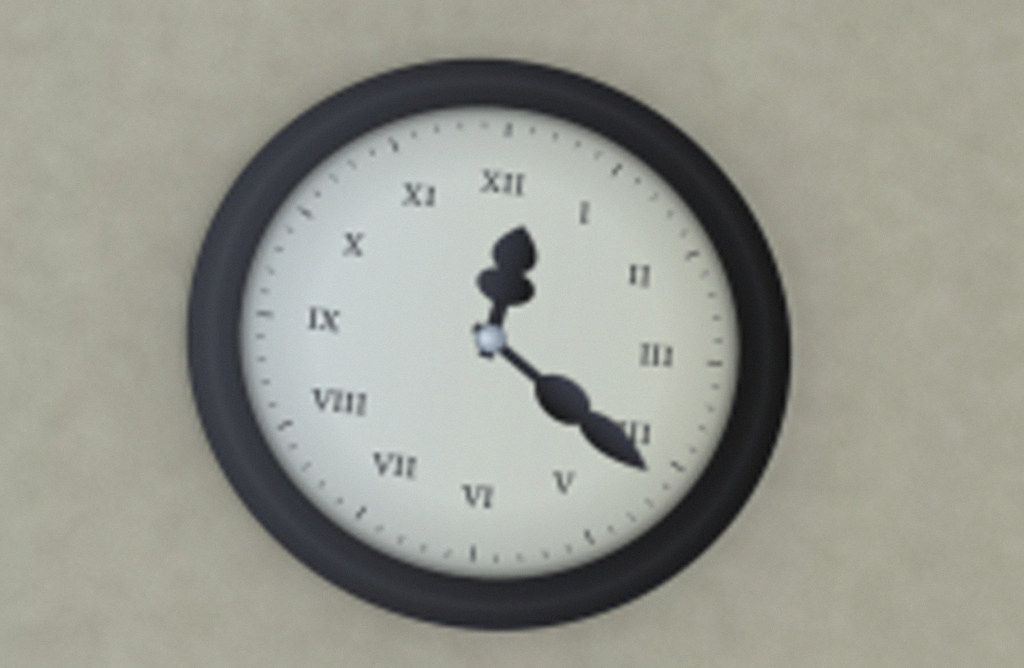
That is 12.21
